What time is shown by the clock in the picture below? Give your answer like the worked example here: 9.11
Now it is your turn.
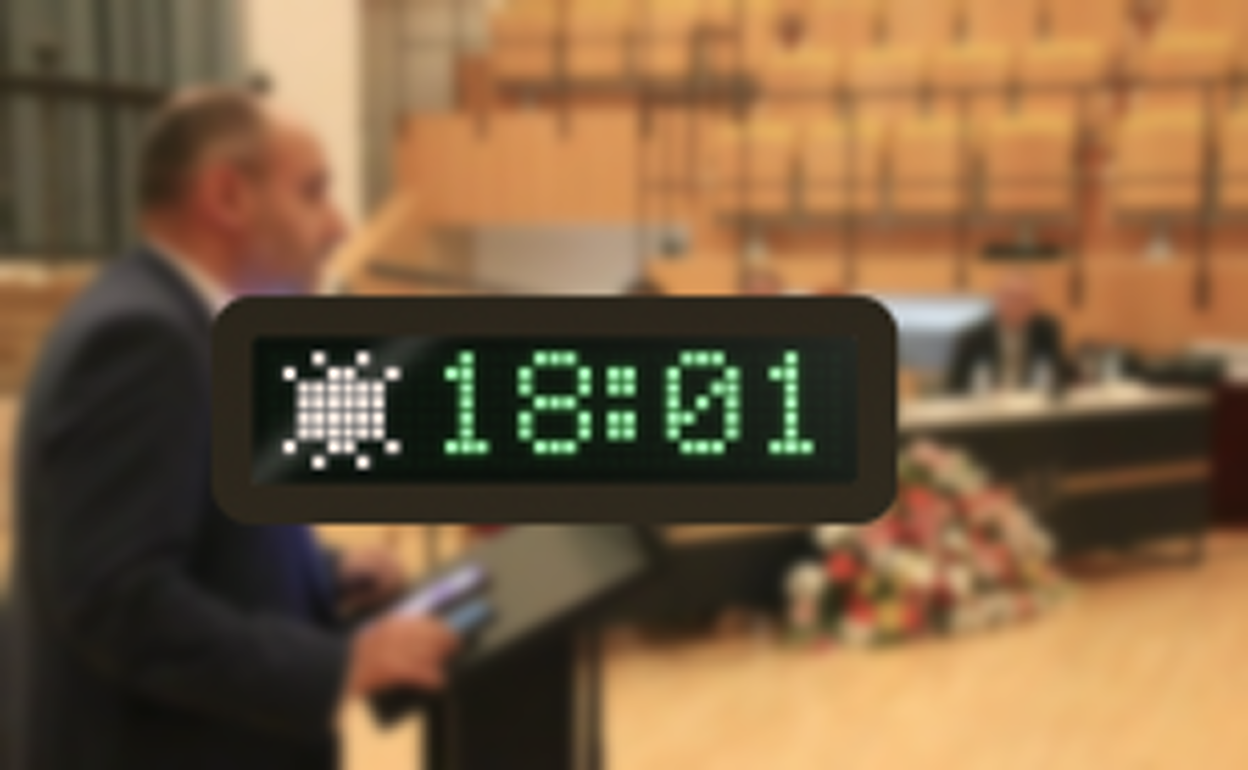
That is 18.01
